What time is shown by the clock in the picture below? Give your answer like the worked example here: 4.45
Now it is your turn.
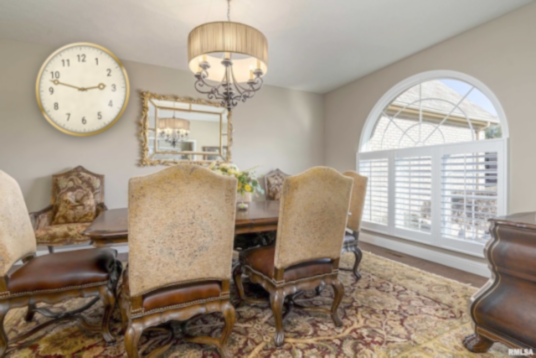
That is 2.48
